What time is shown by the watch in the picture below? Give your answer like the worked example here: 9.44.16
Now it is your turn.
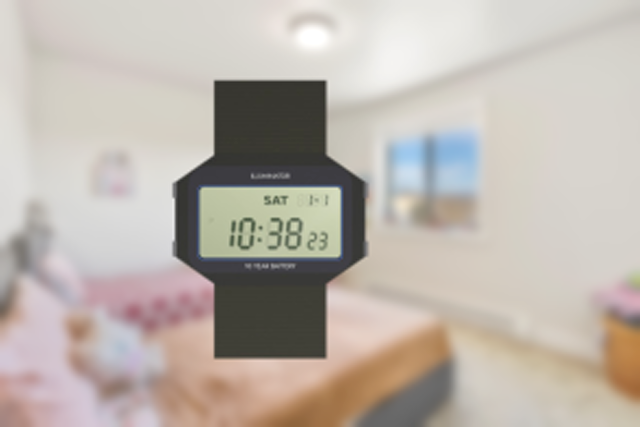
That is 10.38.23
